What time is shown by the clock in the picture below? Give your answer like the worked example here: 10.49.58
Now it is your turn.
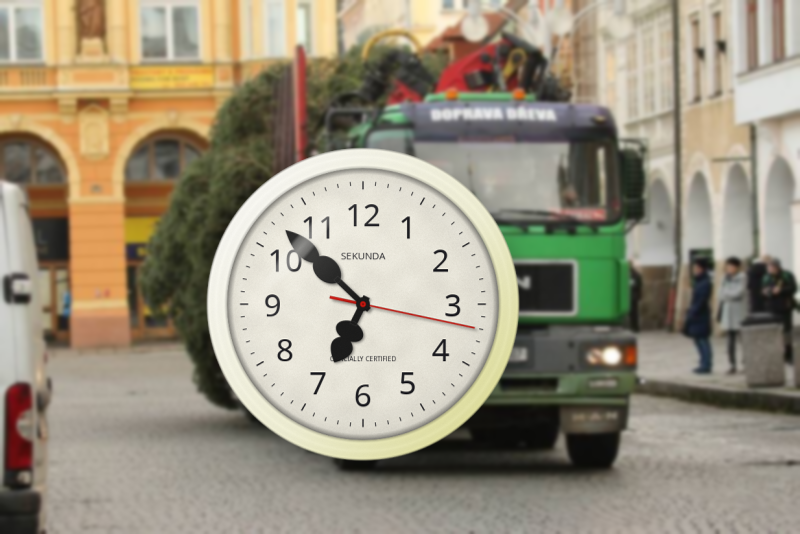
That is 6.52.17
